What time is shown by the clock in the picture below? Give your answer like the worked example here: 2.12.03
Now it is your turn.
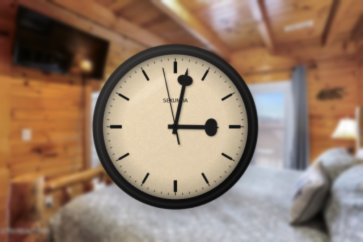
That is 3.01.58
